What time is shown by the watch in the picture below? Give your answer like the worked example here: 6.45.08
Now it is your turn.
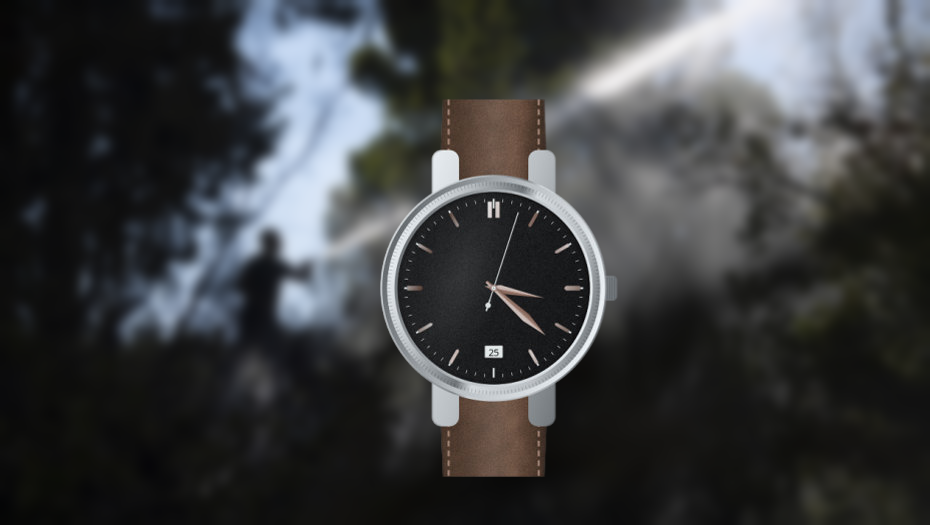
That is 3.22.03
